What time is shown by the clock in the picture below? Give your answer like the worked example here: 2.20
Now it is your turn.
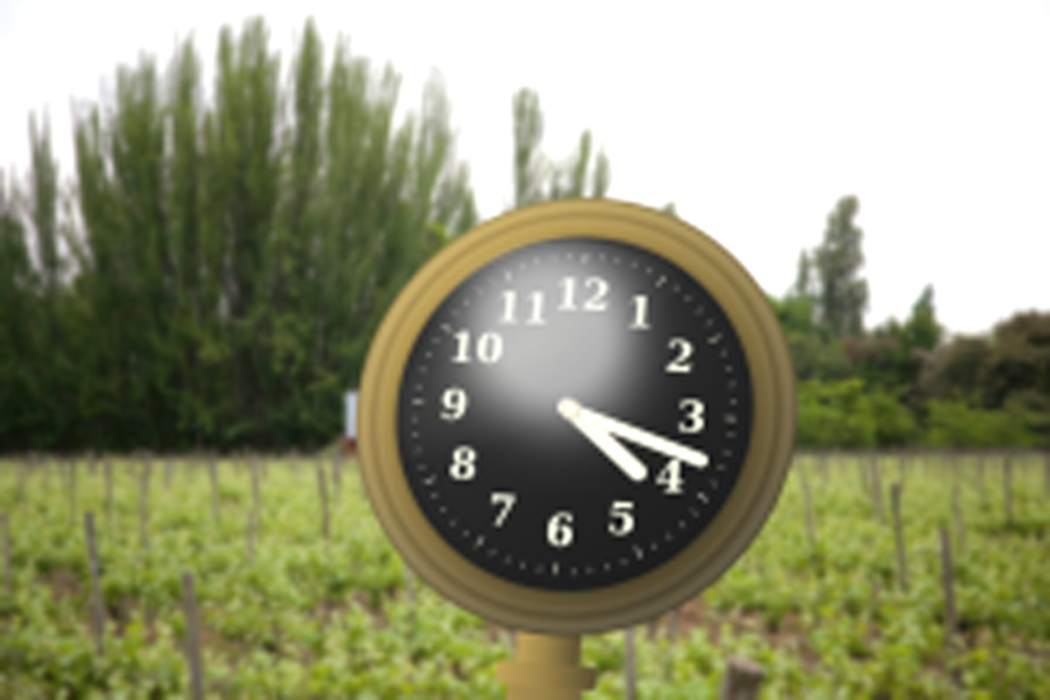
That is 4.18
